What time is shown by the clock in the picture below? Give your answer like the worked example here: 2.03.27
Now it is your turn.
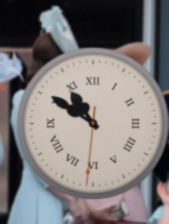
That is 10.50.31
